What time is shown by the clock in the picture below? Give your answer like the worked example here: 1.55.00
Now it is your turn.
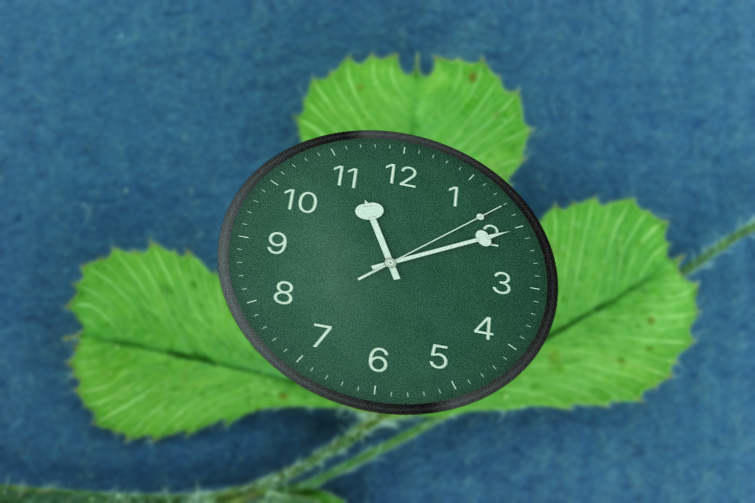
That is 11.10.08
